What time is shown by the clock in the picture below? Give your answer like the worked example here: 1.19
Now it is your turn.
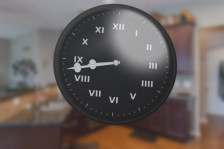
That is 8.43
